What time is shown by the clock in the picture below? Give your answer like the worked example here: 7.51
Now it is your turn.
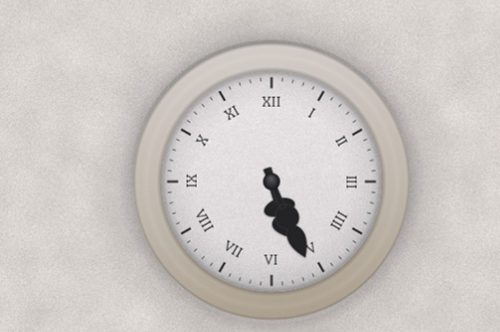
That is 5.26
